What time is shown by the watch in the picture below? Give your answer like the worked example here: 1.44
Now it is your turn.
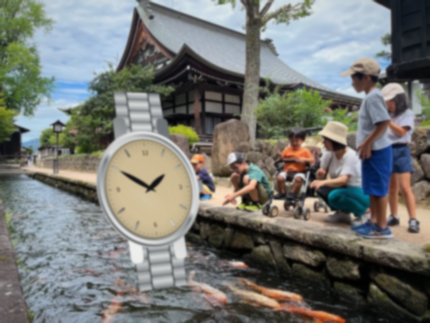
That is 1.50
